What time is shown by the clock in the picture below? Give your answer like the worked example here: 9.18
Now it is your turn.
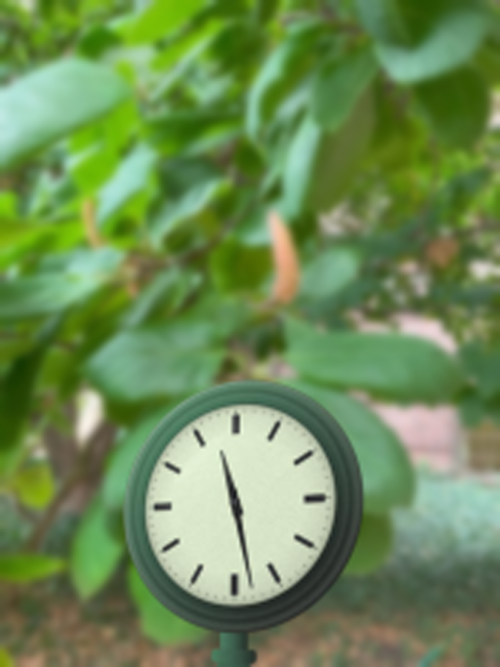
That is 11.28
